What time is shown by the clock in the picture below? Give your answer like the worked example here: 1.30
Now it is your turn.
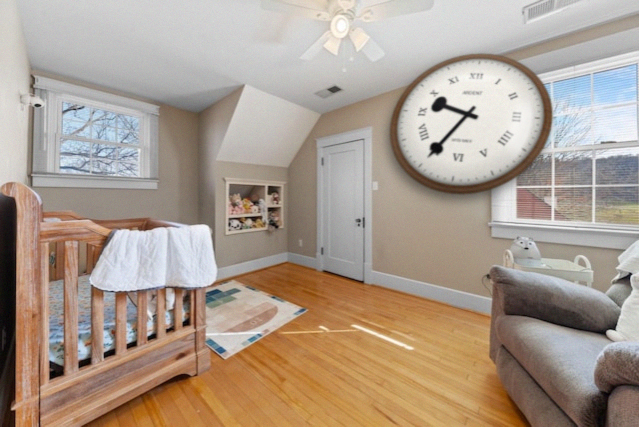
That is 9.35
